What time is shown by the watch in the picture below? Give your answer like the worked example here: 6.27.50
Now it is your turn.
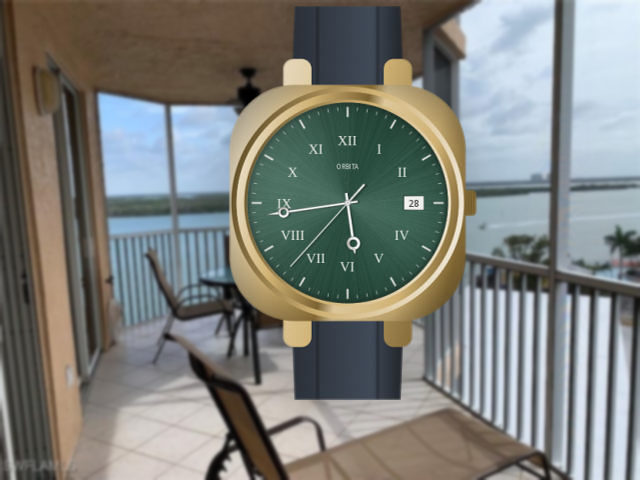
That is 5.43.37
